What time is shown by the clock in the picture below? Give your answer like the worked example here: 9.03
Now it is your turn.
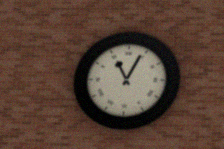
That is 11.04
